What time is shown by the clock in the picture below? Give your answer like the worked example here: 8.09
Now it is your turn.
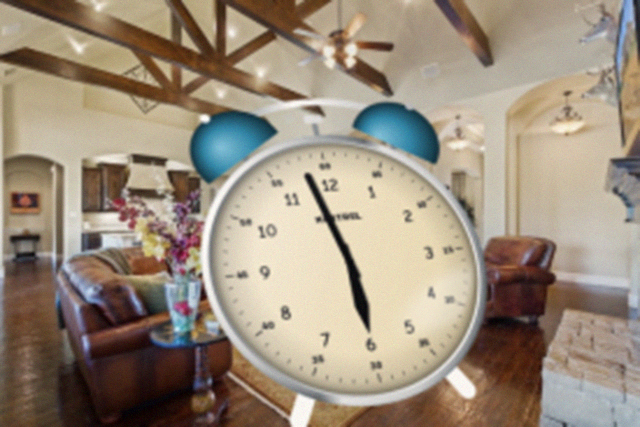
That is 5.58
